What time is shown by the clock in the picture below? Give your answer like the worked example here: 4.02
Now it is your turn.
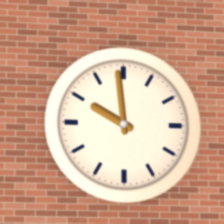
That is 9.59
